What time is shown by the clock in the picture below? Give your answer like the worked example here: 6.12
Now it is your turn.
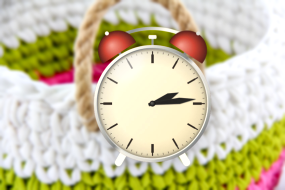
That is 2.14
